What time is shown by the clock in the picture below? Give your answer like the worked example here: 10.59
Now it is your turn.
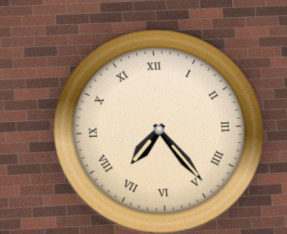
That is 7.24
